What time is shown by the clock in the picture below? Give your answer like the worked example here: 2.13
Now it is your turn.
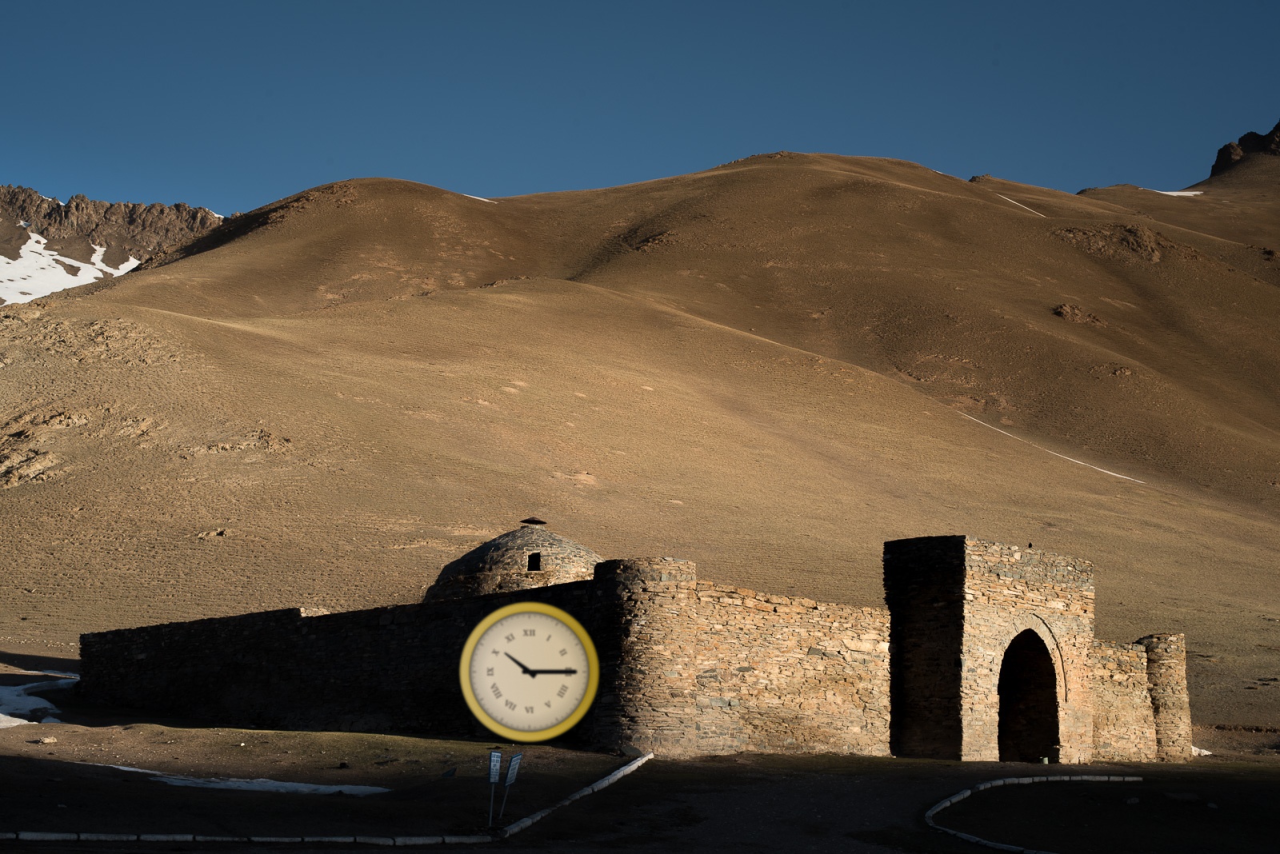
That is 10.15
